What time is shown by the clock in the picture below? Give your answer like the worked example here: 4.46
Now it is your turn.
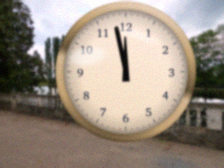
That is 11.58
